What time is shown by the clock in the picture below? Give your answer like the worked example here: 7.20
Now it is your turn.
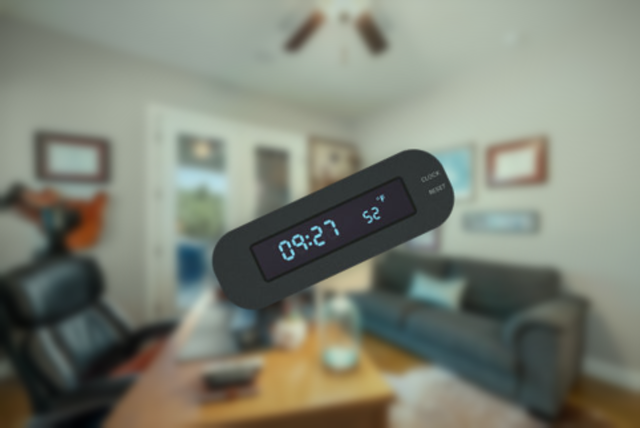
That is 9.27
